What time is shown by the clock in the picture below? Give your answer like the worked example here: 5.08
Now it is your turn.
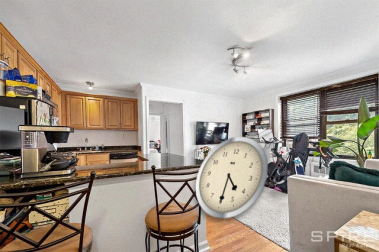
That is 4.30
